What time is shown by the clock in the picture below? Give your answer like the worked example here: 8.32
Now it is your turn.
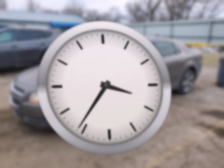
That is 3.36
